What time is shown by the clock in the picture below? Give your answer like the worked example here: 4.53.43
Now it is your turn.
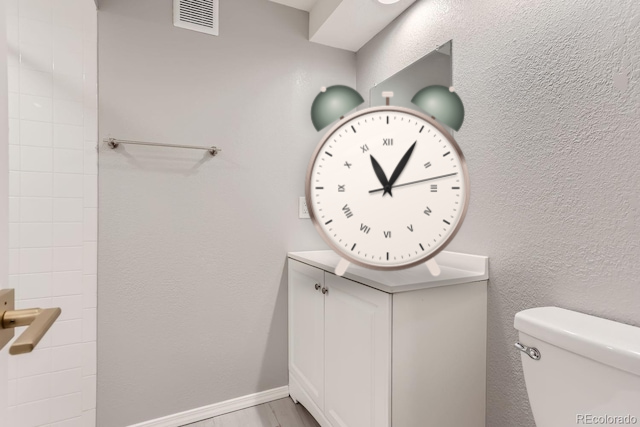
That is 11.05.13
